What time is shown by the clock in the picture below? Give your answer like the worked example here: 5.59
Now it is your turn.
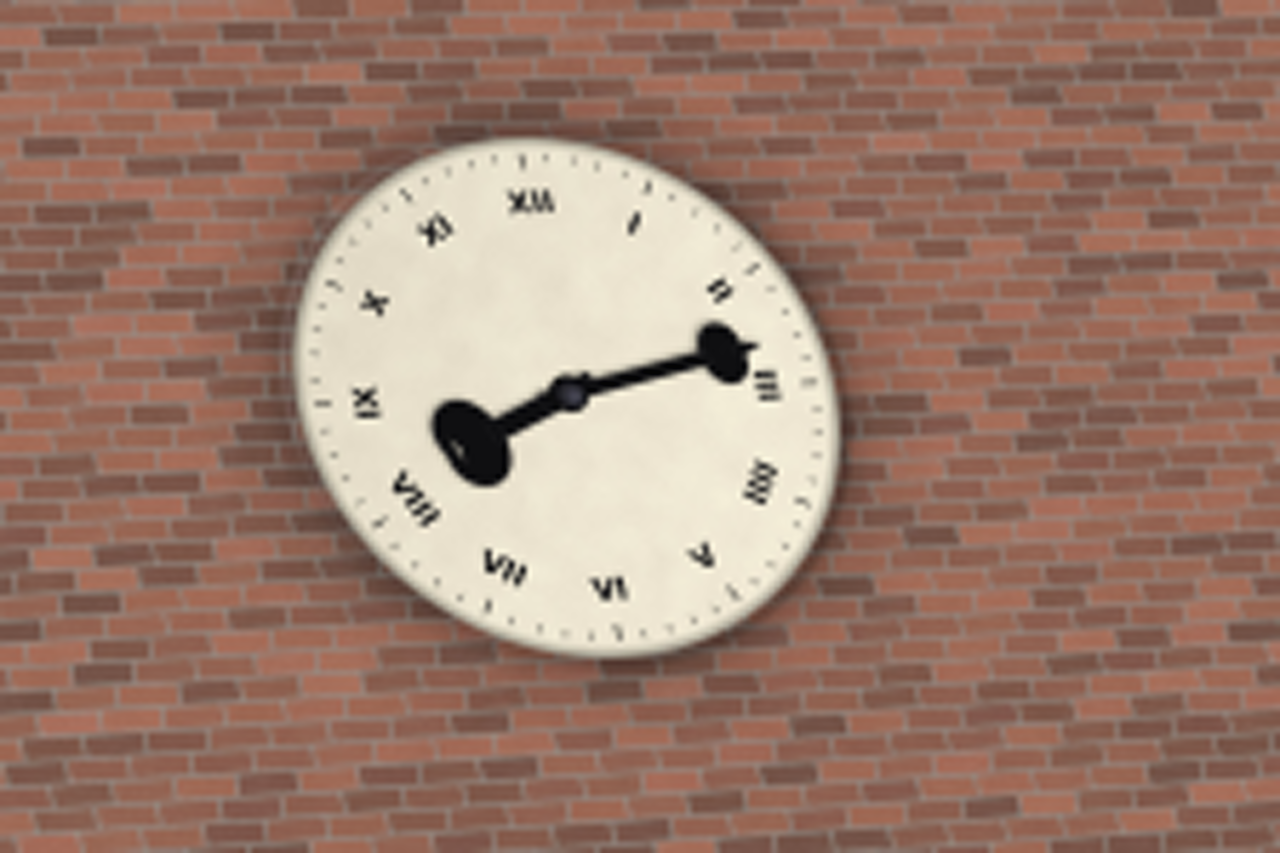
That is 8.13
